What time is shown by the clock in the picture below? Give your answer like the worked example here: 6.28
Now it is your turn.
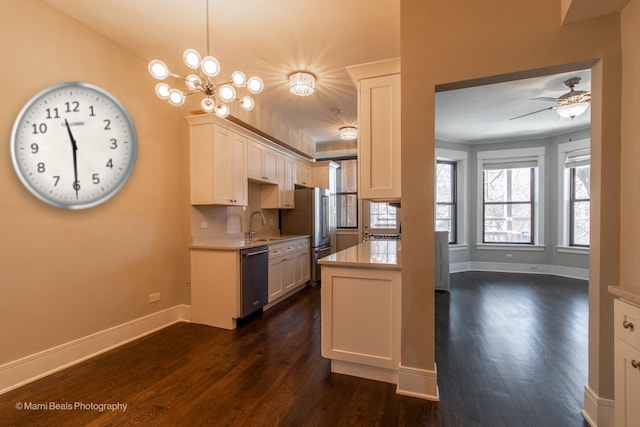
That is 11.30
